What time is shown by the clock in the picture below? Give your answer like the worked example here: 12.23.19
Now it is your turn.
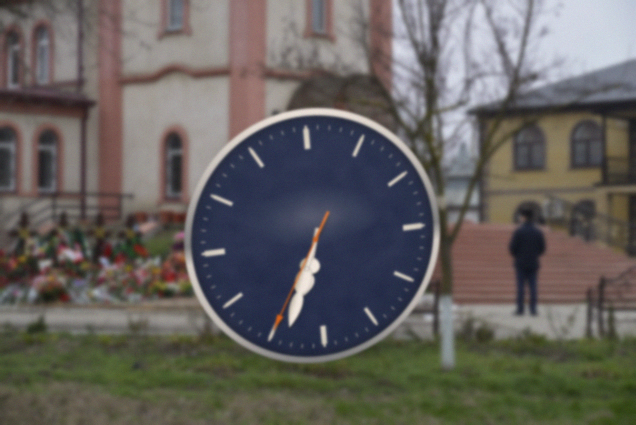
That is 6.33.35
